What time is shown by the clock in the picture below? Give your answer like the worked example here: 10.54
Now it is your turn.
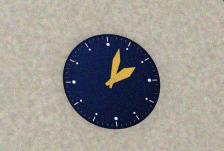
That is 2.03
